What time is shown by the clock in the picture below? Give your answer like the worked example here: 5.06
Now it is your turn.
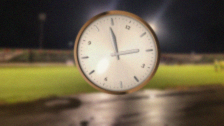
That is 1.54
